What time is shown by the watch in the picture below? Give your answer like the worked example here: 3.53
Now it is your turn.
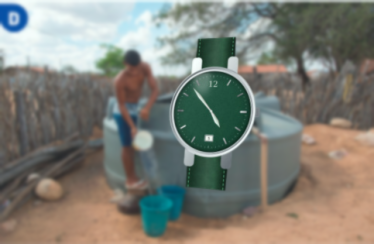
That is 4.53
